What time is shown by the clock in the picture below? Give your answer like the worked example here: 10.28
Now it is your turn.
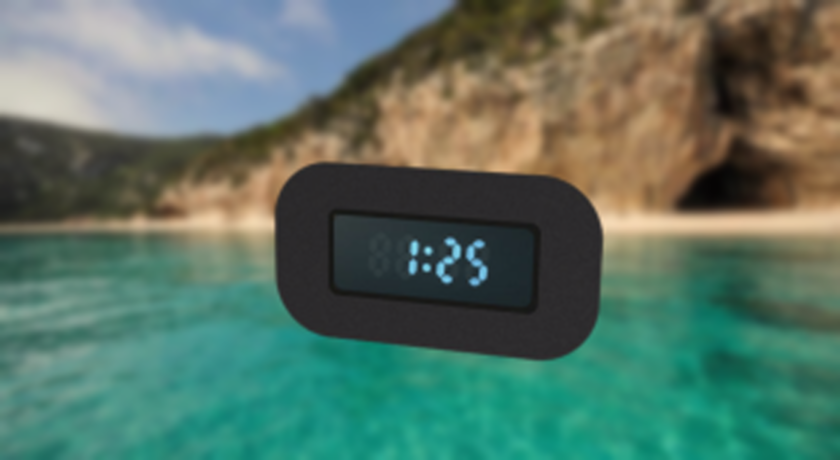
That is 1.25
